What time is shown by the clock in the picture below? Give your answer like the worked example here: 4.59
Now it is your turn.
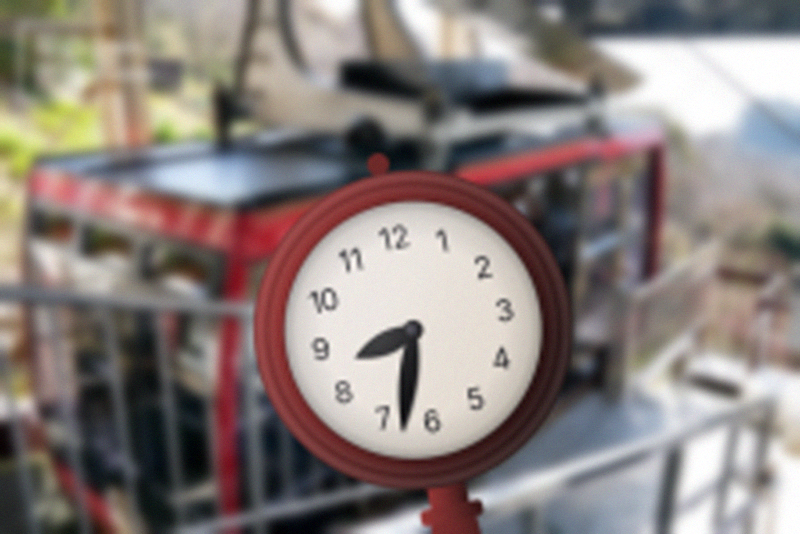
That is 8.33
